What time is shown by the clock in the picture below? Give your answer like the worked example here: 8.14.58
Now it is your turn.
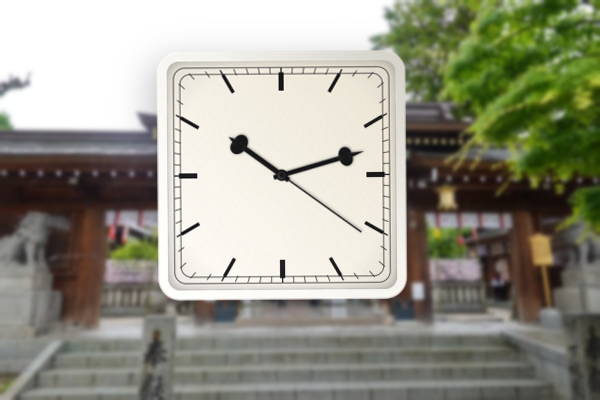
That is 10.12.21
